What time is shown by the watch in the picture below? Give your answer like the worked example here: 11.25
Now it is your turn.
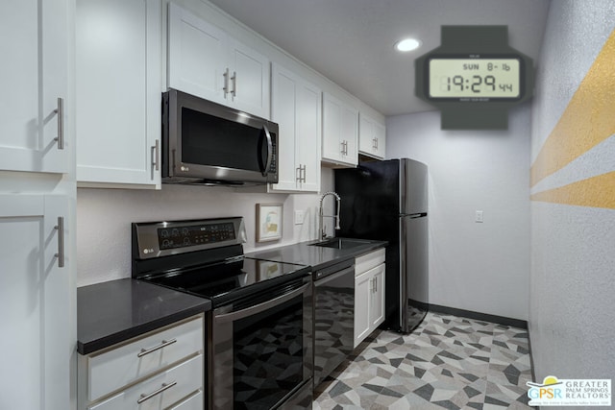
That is 19.29
